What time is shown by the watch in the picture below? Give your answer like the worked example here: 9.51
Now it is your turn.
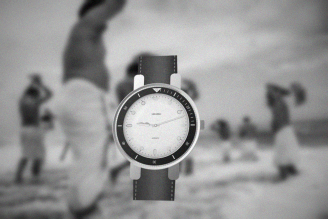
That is 9.12
